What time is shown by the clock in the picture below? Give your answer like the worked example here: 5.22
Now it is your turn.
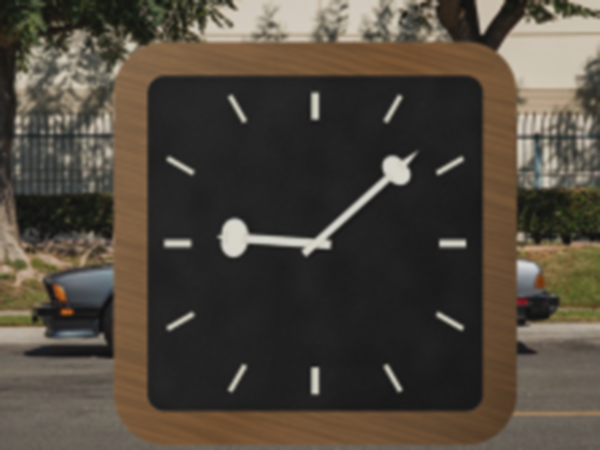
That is 9.08
